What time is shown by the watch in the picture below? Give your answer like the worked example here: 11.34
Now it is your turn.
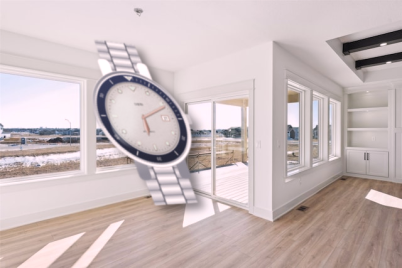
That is 6.11
